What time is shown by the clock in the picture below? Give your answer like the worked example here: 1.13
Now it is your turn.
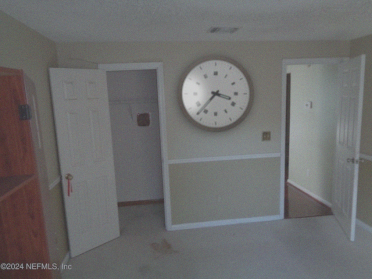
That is 3.37
